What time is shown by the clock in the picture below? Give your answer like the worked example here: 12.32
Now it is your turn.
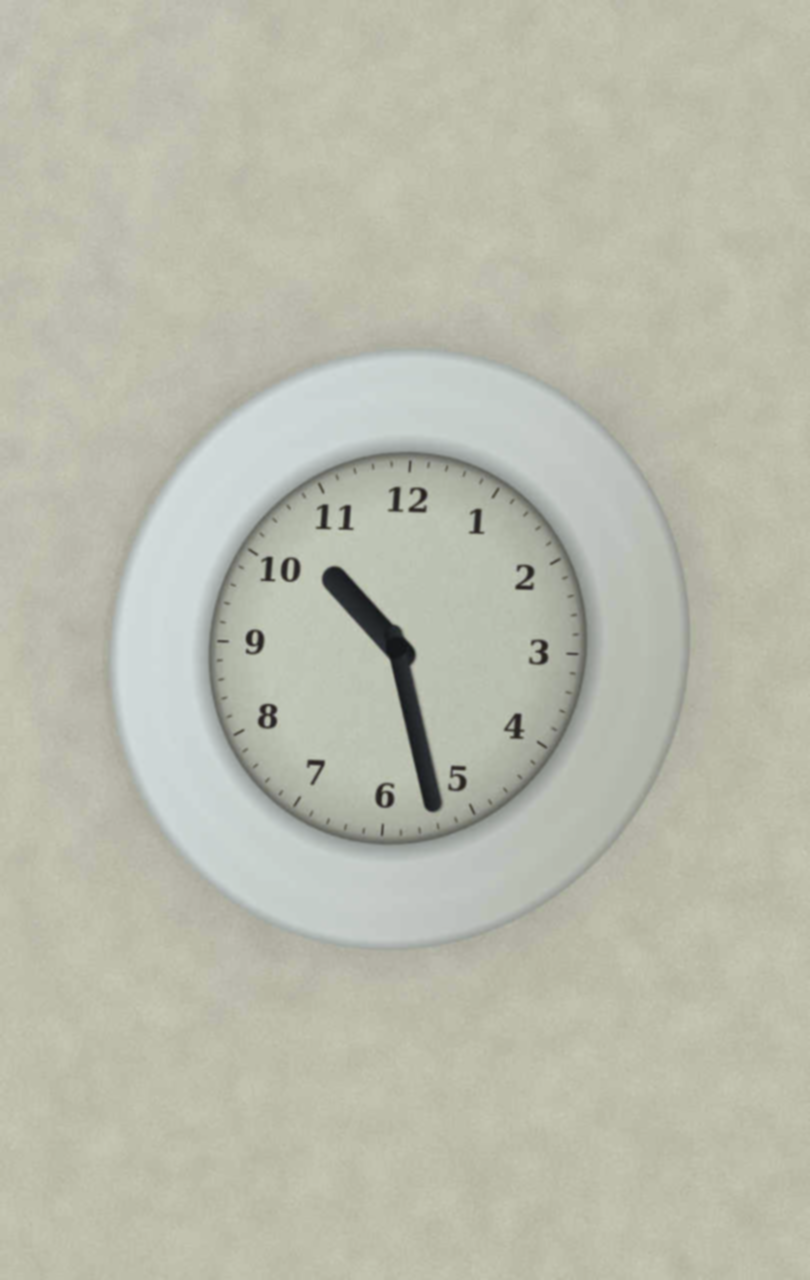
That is 10.27
